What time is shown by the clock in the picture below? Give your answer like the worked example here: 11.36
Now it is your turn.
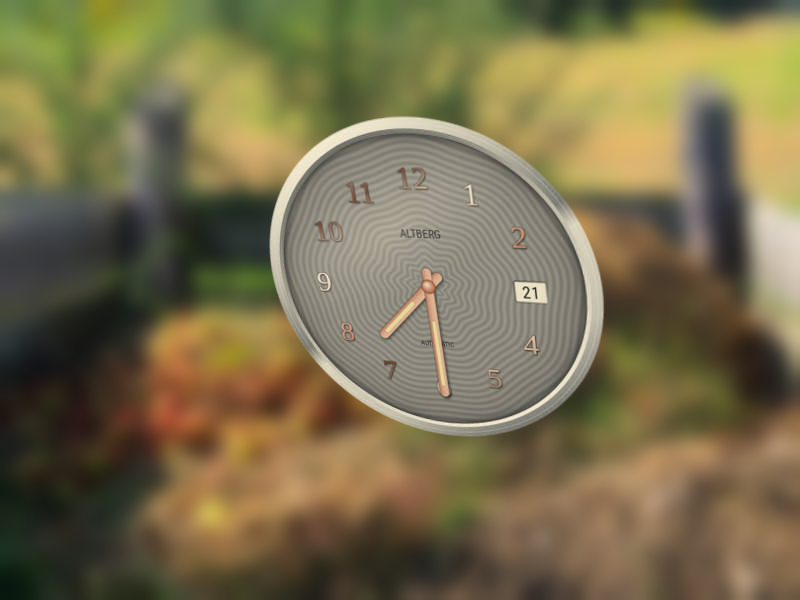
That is 7.30
